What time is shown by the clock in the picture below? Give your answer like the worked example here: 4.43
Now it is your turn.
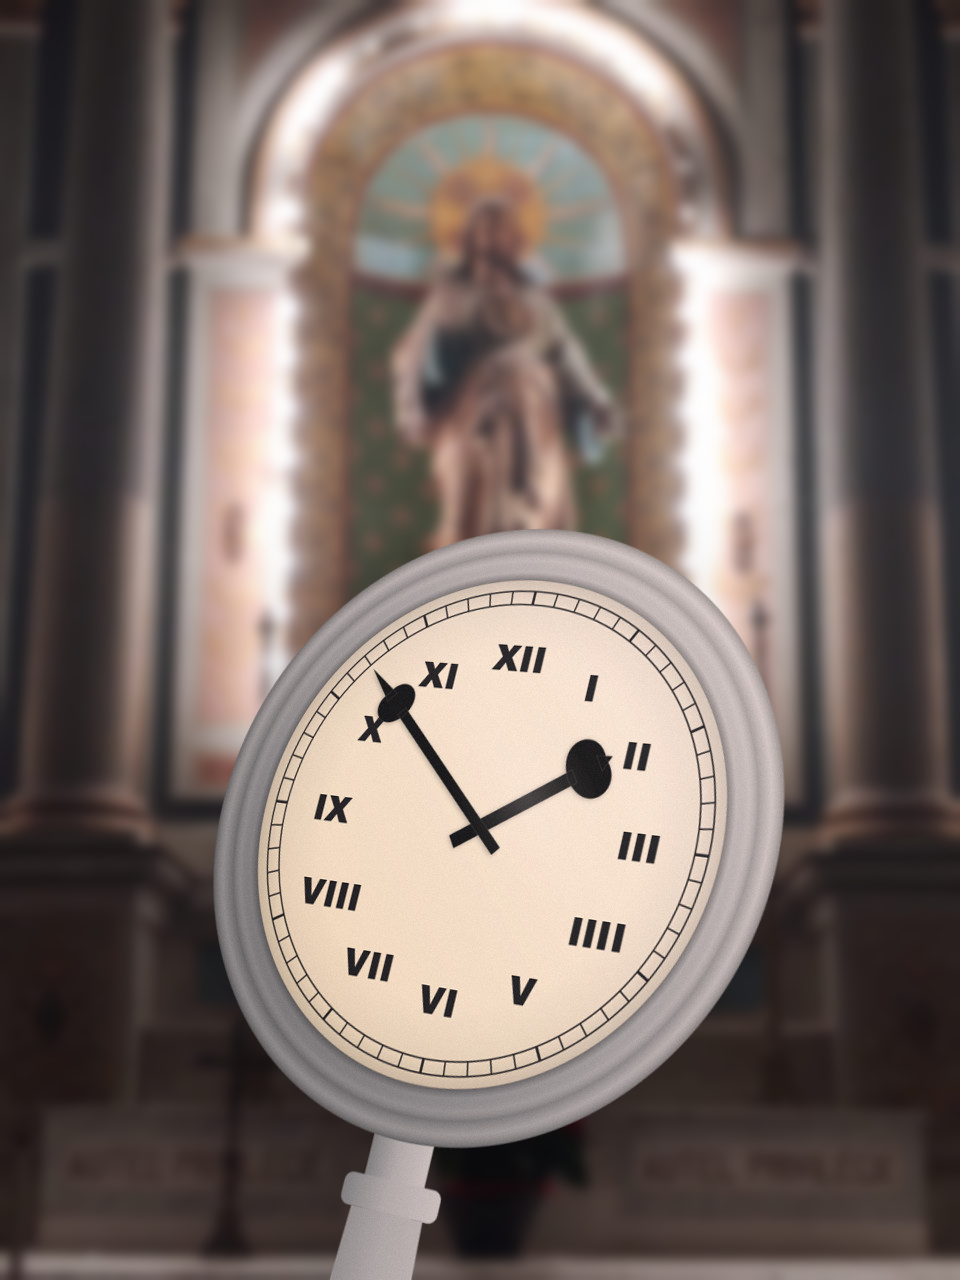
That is 1.52
